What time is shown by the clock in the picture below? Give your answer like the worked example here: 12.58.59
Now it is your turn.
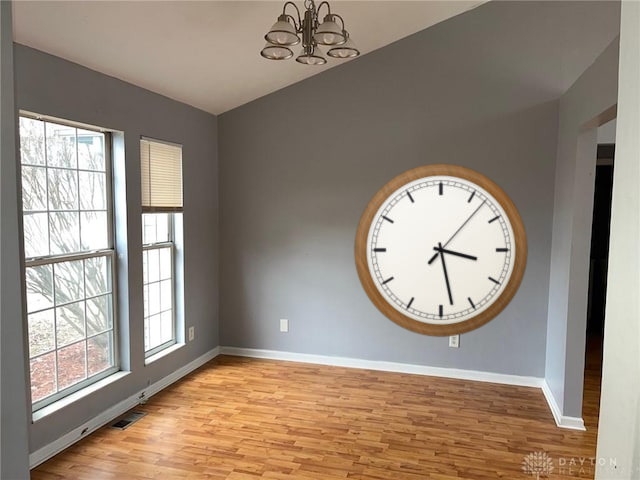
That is 3.28.07
